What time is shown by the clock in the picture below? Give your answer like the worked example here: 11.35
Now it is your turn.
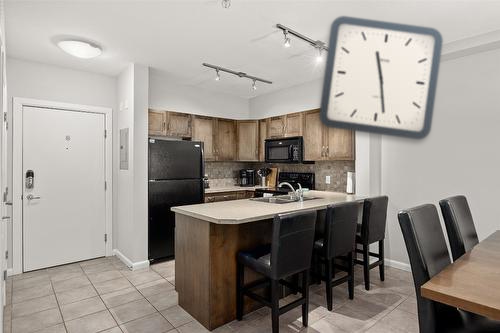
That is 11.28
